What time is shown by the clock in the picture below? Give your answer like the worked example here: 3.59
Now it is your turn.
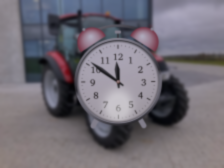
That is 11.51
